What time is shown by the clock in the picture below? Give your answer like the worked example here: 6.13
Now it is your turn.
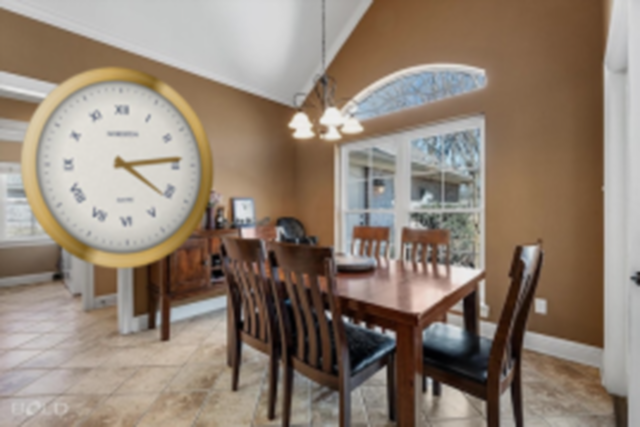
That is 4.14
